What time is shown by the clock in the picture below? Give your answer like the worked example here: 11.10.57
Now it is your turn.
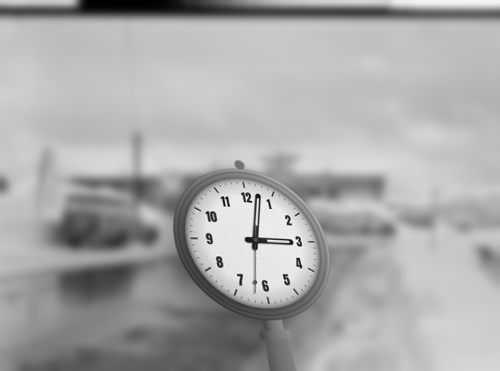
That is 3.02.32
